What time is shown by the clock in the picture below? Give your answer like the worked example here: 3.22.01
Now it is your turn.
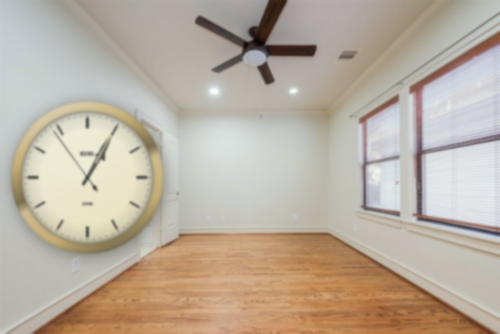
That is 1.04.54
